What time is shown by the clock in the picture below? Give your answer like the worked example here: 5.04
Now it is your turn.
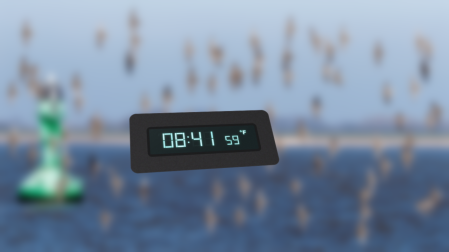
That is 8.41
